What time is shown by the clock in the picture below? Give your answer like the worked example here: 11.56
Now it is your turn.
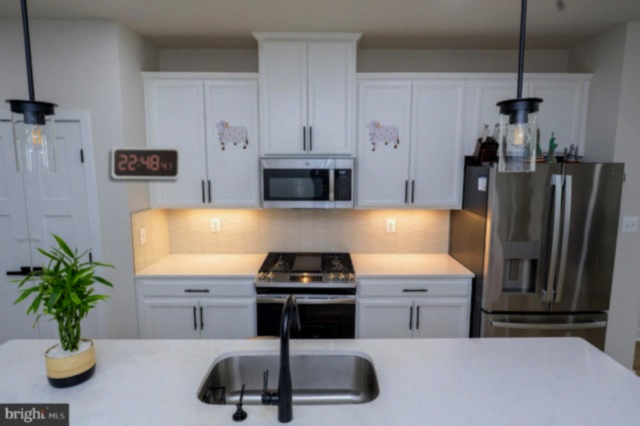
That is 22.48
